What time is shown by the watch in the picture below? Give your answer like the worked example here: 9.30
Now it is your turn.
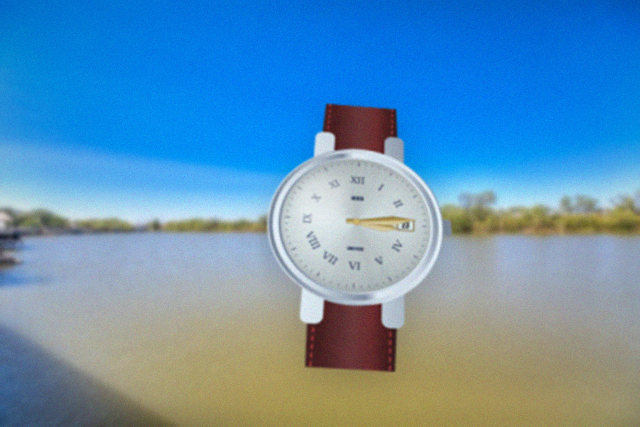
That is 3.14
